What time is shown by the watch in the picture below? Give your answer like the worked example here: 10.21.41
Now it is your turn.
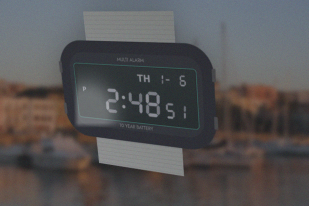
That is 2.48.51
